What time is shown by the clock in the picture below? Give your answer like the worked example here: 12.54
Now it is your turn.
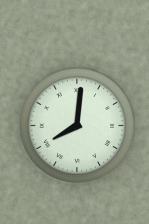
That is 8.01
